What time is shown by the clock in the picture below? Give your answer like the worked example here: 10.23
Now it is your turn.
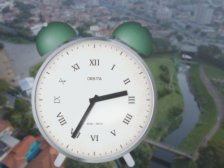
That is 2.35
